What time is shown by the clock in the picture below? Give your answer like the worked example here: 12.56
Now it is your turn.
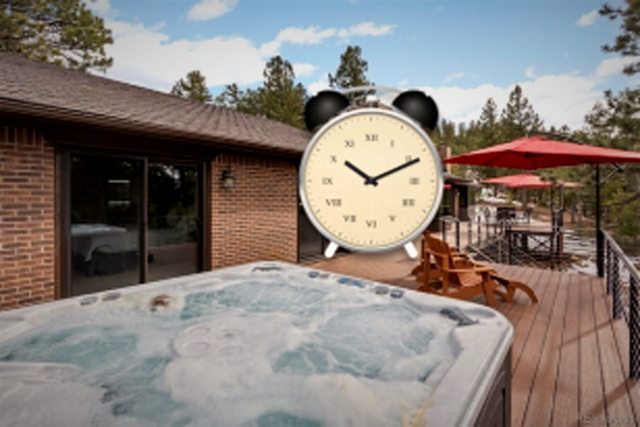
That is 10.11
